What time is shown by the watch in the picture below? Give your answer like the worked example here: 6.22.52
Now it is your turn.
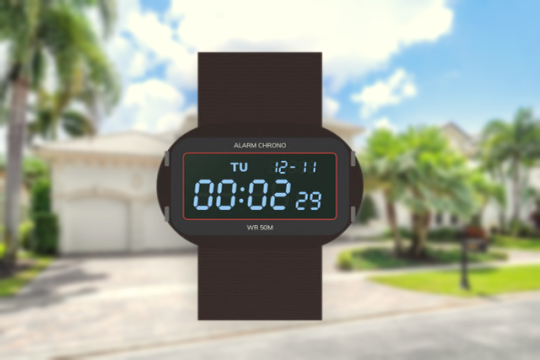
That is 0.02.29
